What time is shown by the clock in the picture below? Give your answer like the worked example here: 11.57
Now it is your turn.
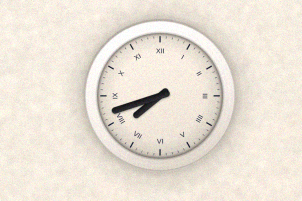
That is 7.42
